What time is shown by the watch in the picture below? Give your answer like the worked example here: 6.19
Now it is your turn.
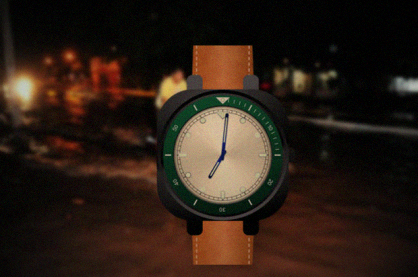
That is 7.01
